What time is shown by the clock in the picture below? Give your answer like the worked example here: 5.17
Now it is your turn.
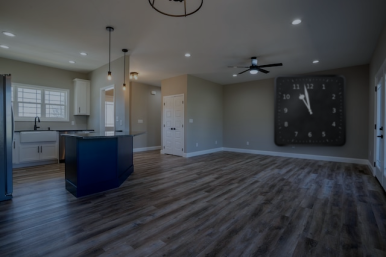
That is 10.58
